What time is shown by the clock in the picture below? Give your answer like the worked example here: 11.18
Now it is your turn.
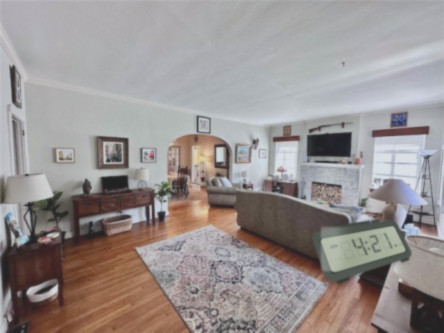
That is 4.21
